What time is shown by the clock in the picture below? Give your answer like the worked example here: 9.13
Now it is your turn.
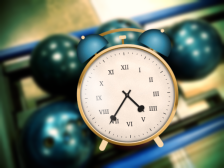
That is 4.36
